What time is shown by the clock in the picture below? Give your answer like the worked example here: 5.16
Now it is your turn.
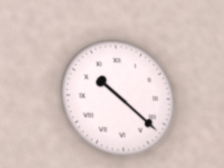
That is 10.22
